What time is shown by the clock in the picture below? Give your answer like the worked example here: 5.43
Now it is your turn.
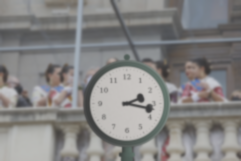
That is 2.17
